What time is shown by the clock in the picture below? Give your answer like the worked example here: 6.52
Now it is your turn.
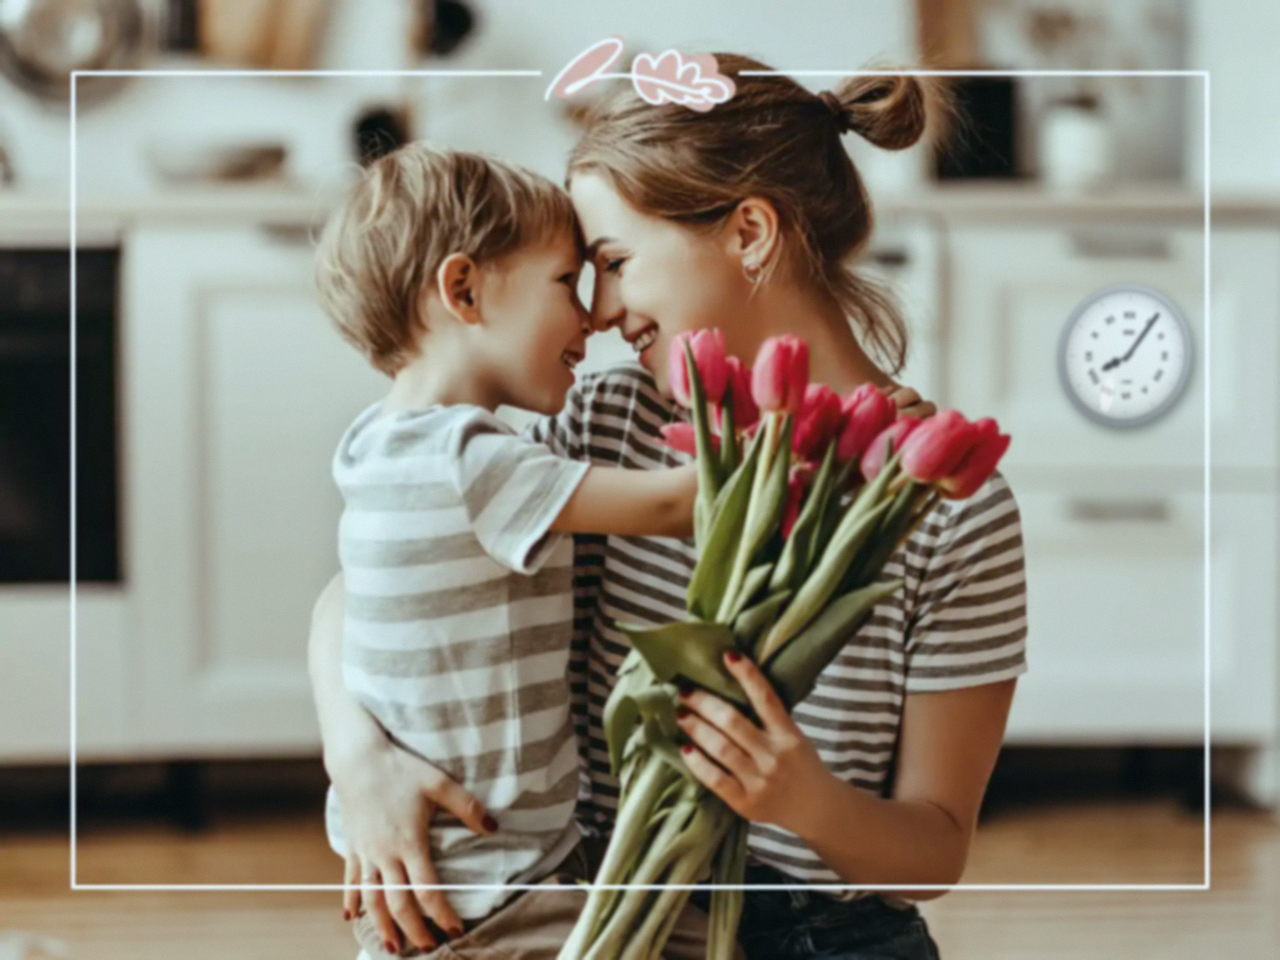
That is 8.06
